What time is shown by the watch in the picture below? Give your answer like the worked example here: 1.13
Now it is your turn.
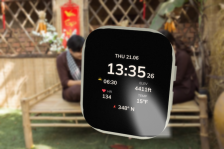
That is 13.35
